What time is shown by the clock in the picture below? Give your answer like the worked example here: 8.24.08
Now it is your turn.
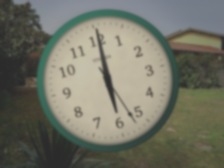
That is 6.00.27
